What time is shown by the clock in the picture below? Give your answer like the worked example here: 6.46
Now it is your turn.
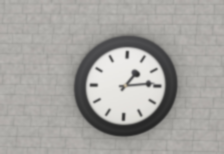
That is 1.14
